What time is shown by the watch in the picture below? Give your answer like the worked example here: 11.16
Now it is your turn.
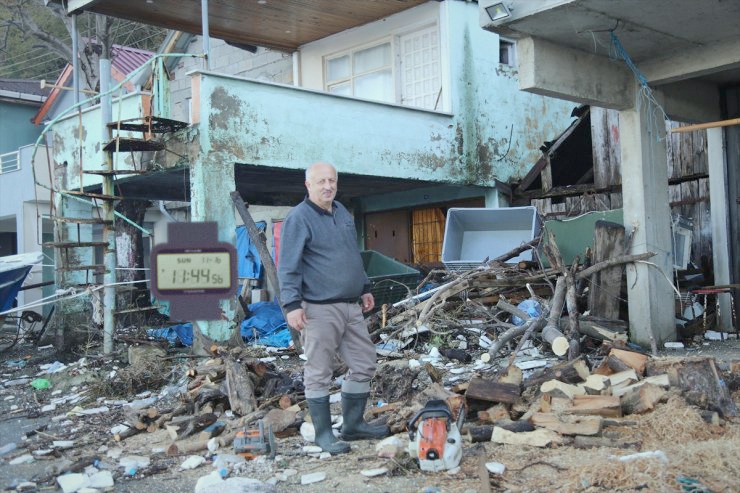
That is 11.44
